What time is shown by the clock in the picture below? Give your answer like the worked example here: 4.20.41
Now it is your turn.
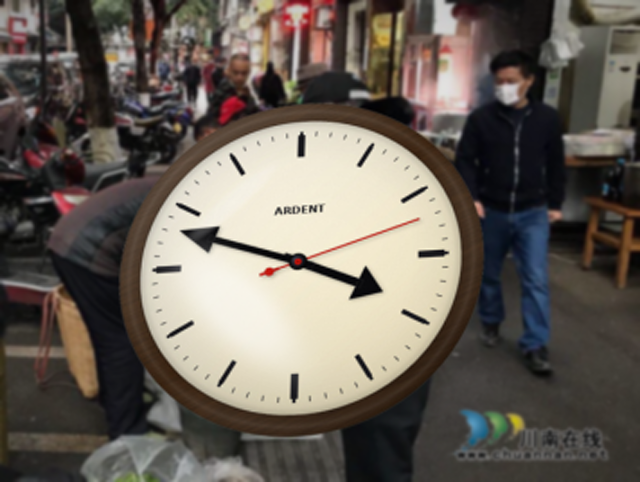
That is 3.48.12
